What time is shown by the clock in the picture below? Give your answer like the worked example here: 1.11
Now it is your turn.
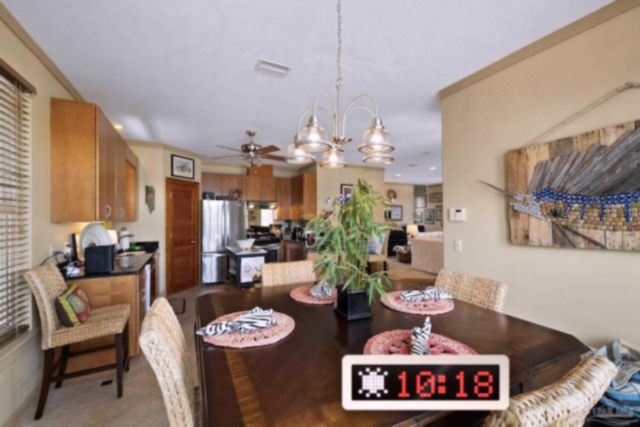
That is 10.18
